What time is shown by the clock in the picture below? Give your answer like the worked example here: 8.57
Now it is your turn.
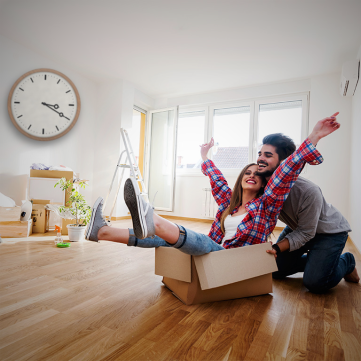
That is 3.20
